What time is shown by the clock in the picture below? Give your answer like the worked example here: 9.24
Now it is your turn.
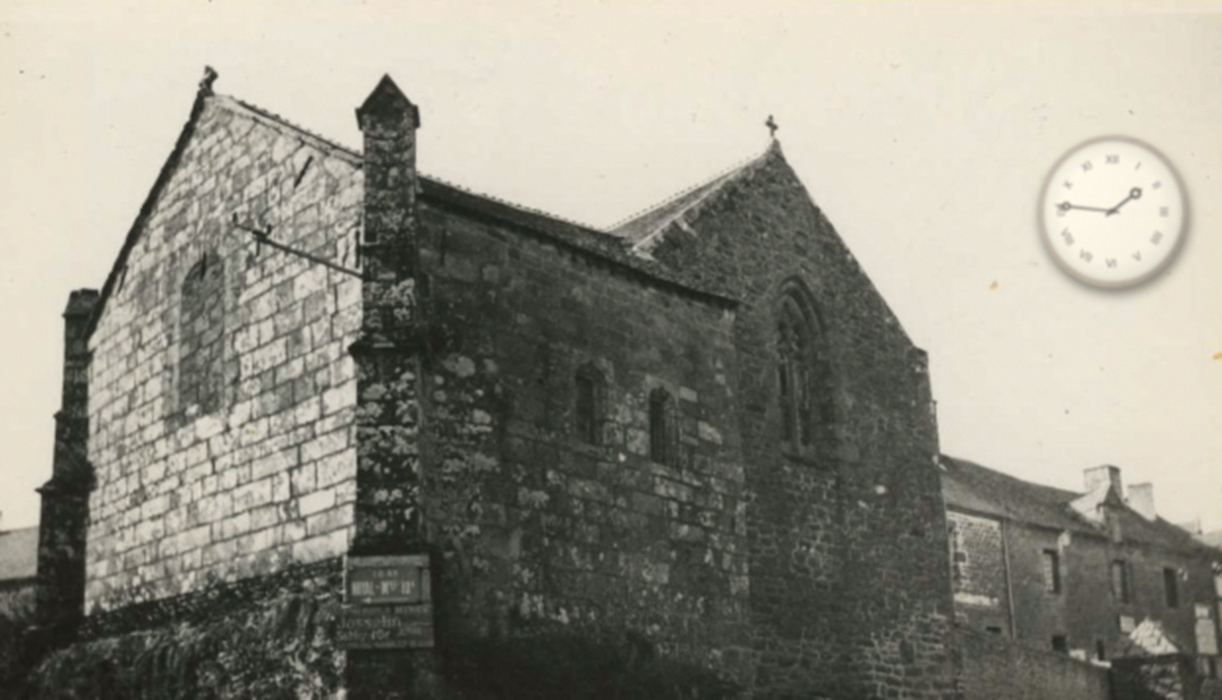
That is 1.46
